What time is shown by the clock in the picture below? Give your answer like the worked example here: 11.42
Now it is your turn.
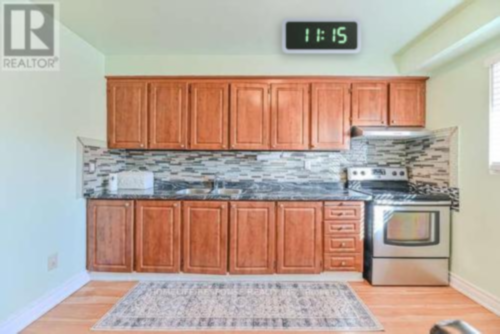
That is 11.15
